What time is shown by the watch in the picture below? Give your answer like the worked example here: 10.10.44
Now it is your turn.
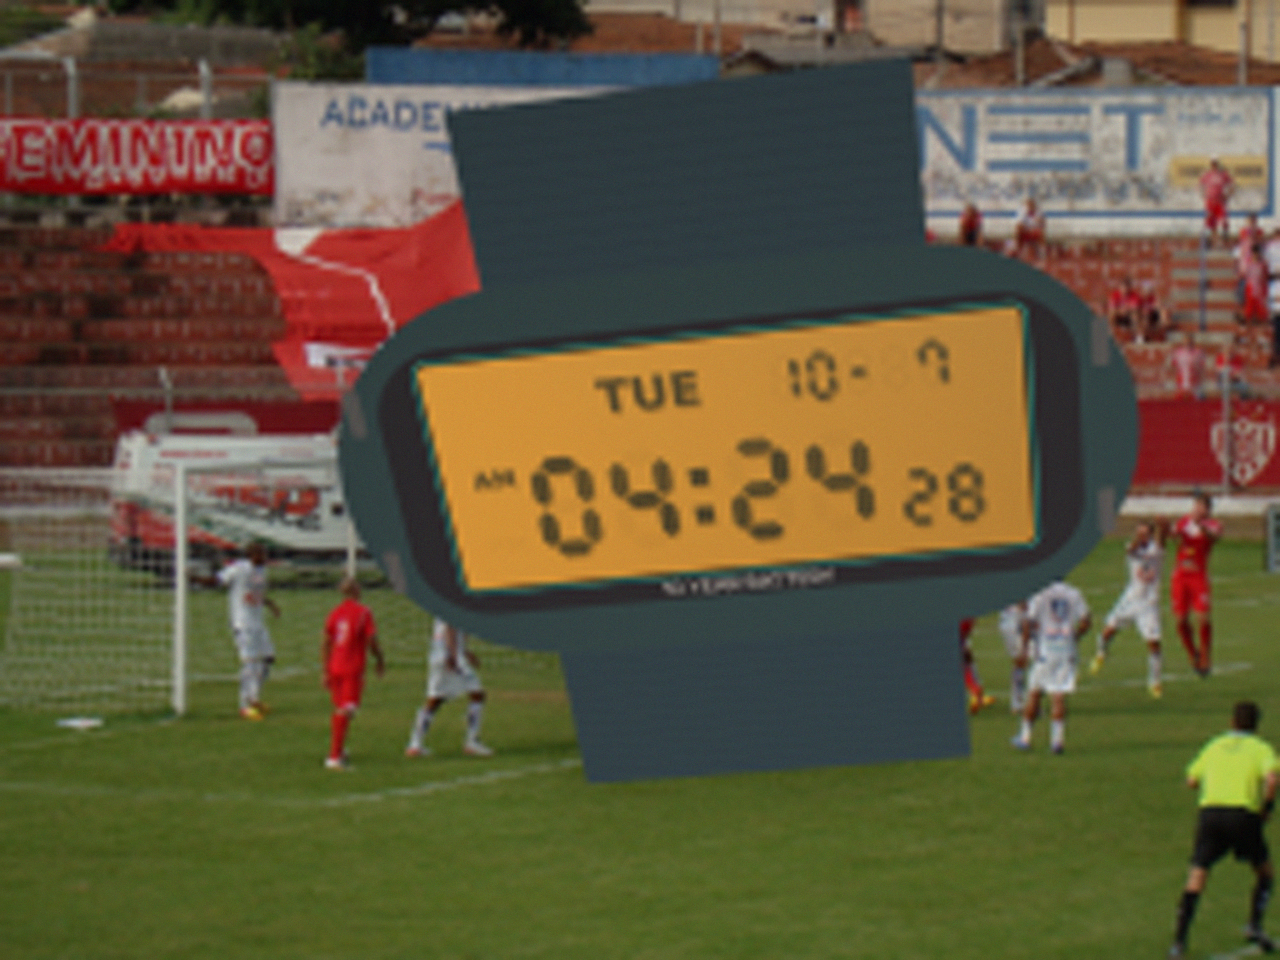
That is 4.24.28
